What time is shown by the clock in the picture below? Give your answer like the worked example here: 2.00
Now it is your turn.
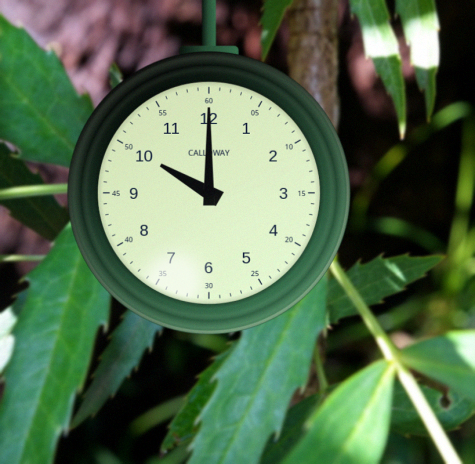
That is 10.00
